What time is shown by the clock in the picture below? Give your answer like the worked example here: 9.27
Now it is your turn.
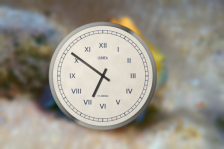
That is 6.51
